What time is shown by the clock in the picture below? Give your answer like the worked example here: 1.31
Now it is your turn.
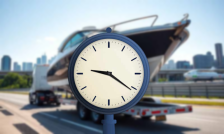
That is 9.21
